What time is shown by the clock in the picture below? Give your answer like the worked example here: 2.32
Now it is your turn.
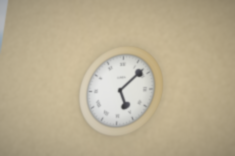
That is 5.08
